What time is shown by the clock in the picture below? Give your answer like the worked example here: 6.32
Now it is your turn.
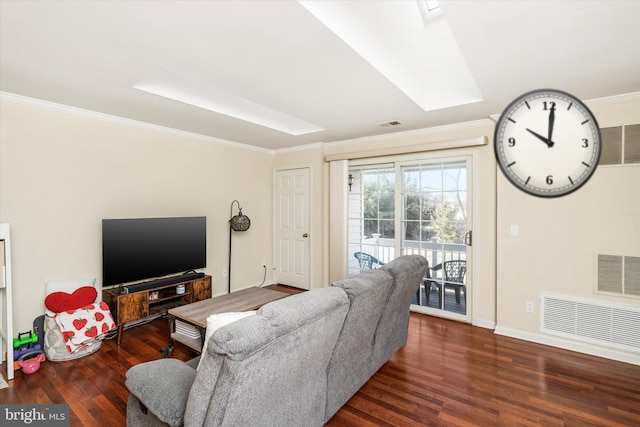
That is 10.01
